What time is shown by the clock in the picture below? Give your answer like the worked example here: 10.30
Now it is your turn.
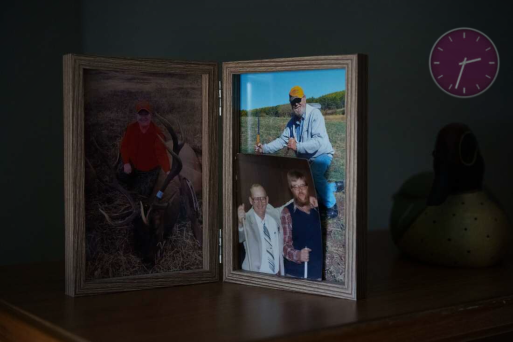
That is 2.33
